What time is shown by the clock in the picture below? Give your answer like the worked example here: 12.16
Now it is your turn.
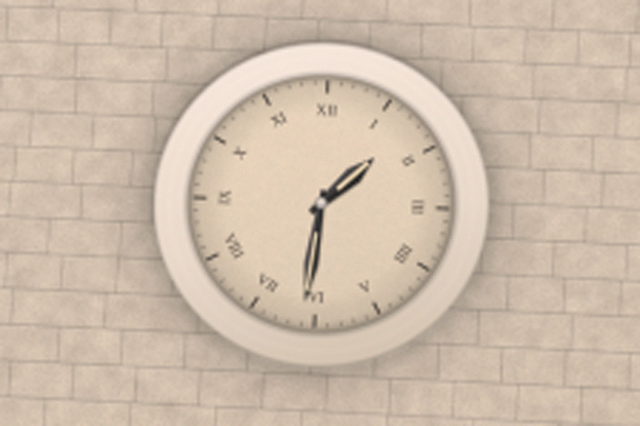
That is 1.31
